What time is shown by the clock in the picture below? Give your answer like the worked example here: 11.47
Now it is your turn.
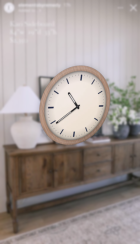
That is 10.39
